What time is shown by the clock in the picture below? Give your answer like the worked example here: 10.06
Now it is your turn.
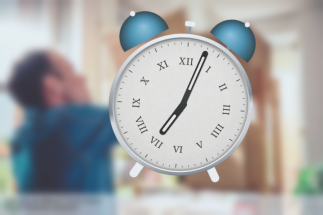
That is 7.03
